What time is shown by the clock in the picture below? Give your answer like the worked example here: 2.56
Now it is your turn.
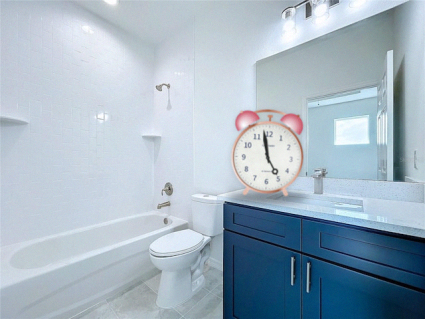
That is 4.58
